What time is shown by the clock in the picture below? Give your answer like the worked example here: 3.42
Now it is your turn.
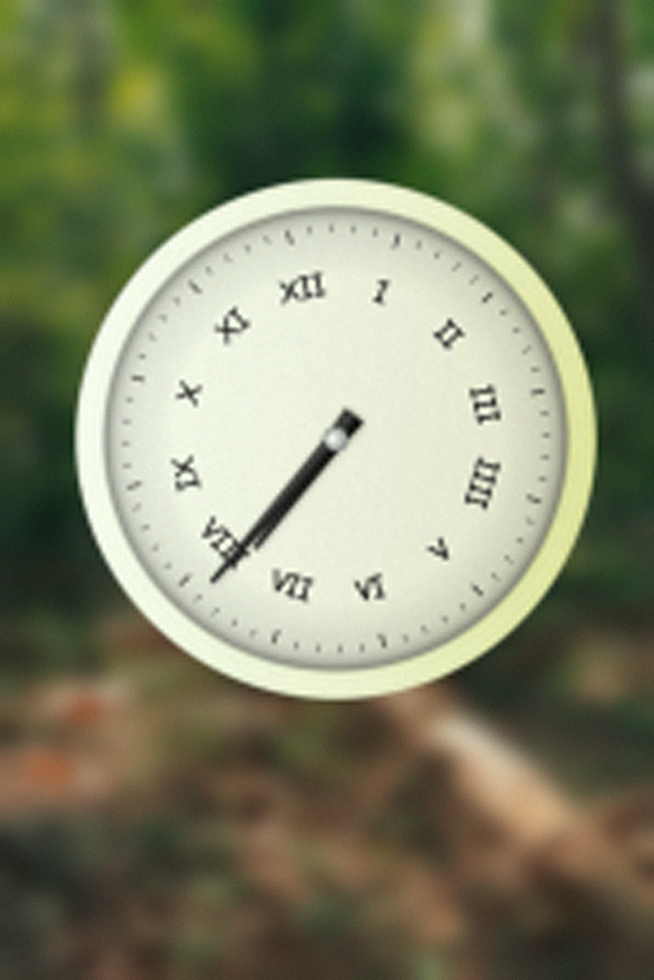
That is 7.39
